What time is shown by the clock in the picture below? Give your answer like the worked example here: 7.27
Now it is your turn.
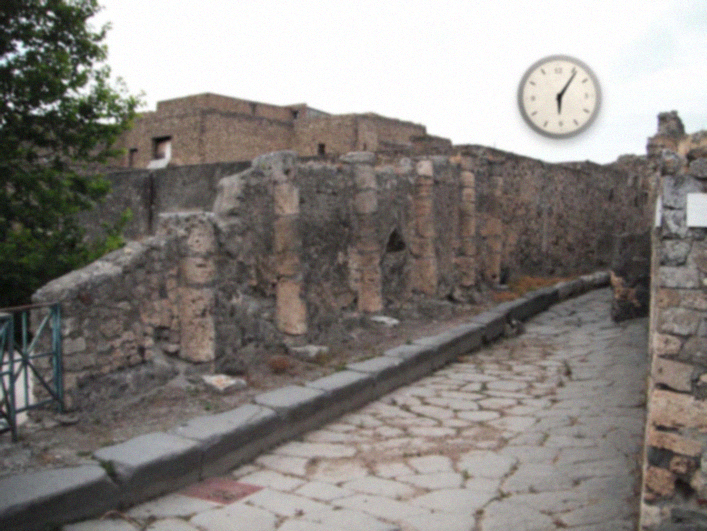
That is 6.06
